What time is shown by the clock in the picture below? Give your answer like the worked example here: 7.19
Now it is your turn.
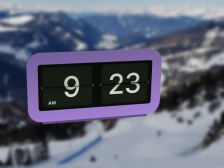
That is 9.23
